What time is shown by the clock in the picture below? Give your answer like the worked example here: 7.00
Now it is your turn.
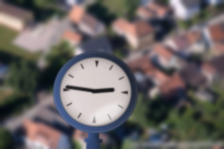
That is 2.46
